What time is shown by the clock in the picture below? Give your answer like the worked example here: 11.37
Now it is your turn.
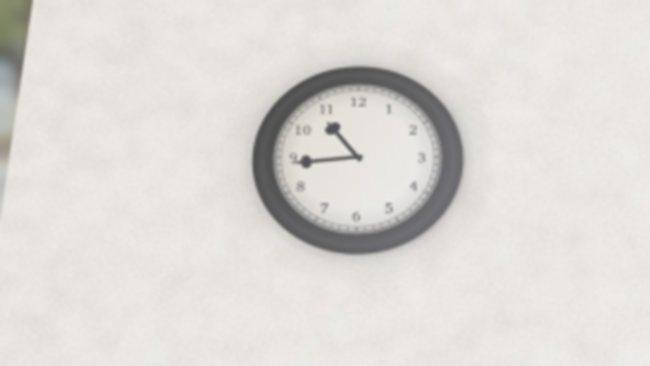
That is 10.44
